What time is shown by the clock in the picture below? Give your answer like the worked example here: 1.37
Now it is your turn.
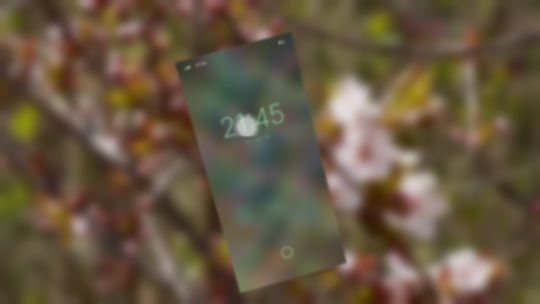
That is 21.45
